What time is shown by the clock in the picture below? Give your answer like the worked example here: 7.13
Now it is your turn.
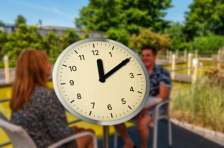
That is 12.10
